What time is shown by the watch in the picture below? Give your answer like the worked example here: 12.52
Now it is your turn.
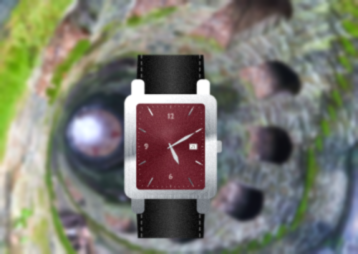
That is 5.10
